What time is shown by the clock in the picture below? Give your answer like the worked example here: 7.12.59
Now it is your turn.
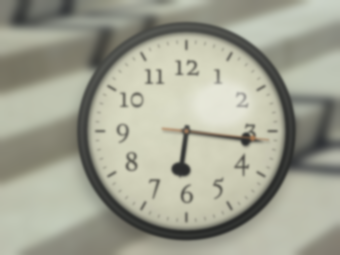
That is 6.16.16
